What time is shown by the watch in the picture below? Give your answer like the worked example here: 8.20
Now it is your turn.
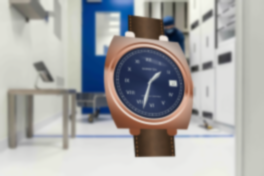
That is 1.33
